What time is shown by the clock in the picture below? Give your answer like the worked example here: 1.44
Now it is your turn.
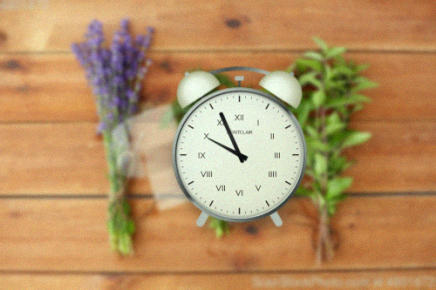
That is 9.56
